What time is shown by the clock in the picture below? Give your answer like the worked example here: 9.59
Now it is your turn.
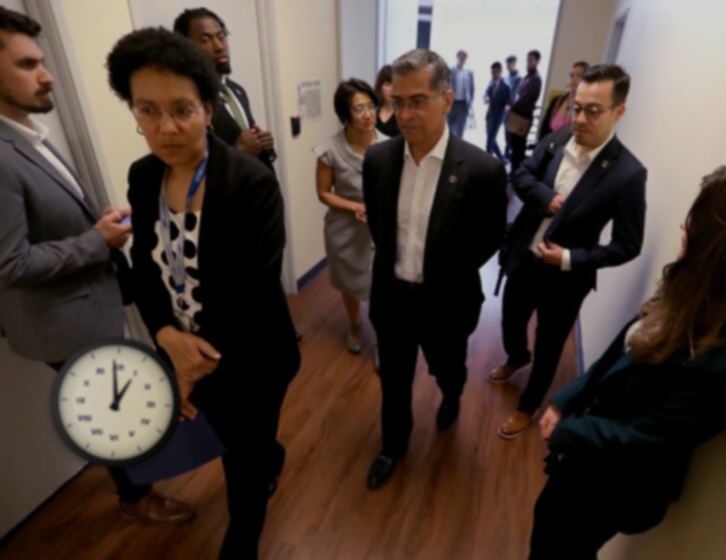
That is 12.59
